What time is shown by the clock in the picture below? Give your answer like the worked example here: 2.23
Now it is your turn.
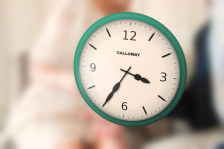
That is 3.35
